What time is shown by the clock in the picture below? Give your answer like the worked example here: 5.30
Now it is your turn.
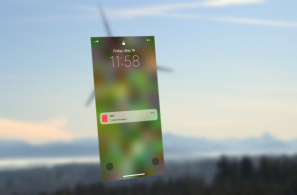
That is 11.58
